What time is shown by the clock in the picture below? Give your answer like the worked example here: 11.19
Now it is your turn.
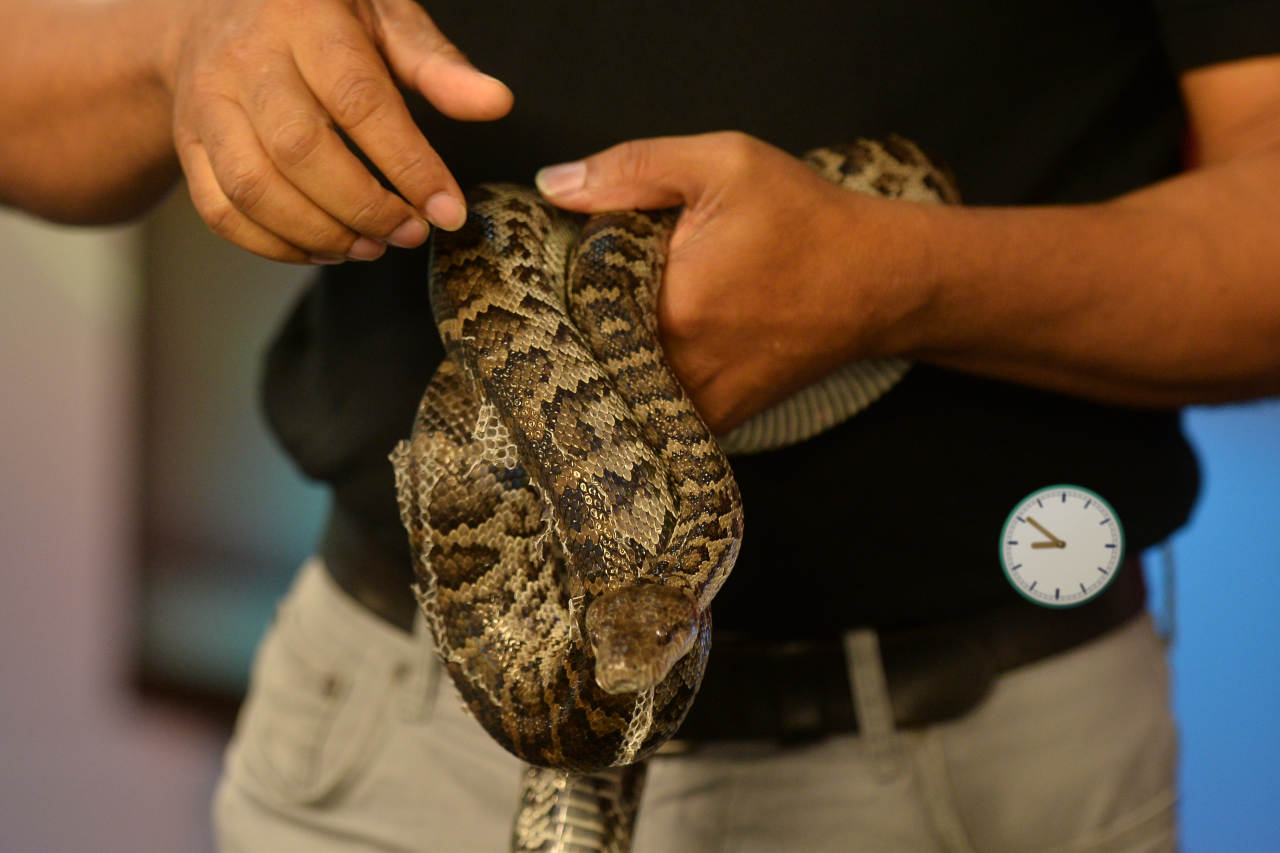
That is 8.51
